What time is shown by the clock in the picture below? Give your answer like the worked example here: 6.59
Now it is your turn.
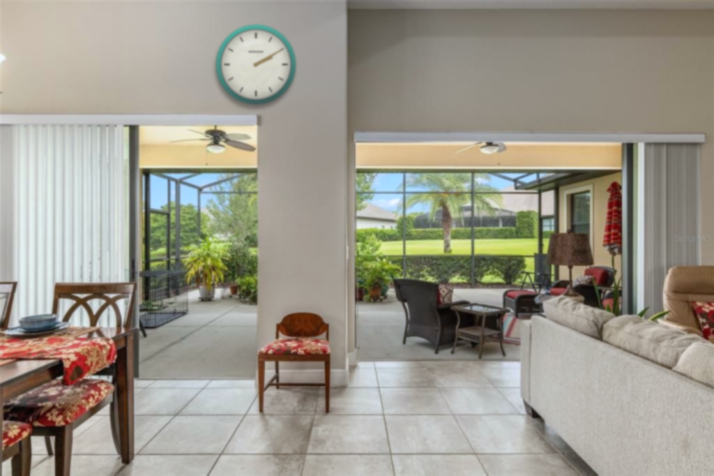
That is 2.10
